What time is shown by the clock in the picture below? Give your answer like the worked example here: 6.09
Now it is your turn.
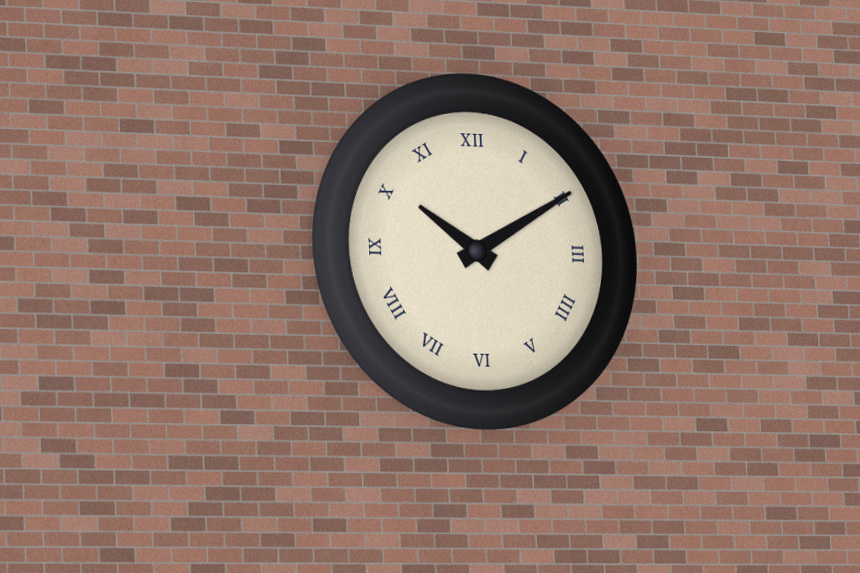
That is 10.10
